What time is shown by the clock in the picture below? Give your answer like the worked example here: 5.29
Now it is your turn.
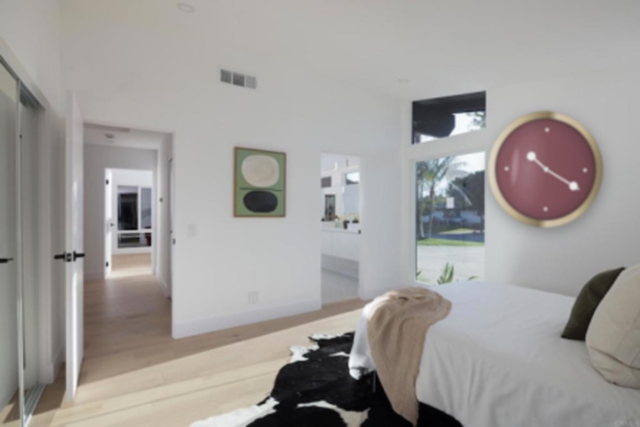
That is 10.20
